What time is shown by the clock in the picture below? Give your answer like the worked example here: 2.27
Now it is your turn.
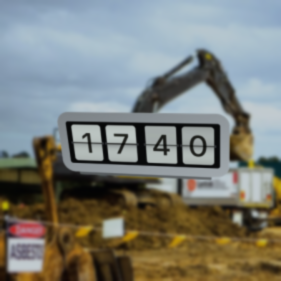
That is 17.40
